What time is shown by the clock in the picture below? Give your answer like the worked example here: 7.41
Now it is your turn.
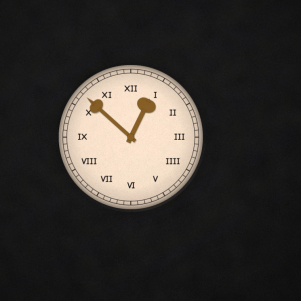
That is 12.52
